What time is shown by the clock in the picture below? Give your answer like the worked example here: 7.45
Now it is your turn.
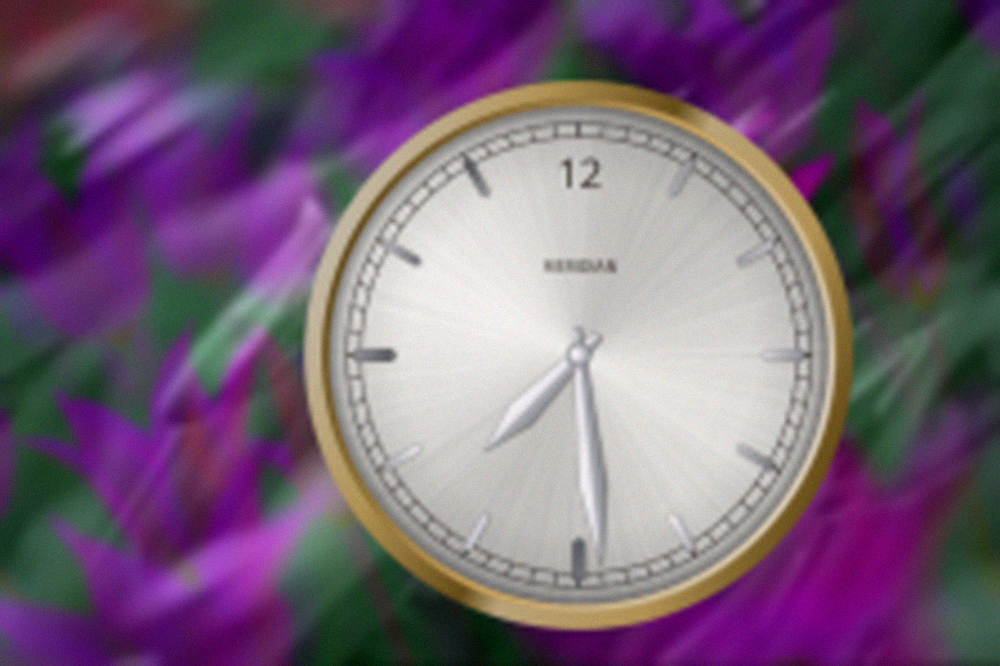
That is 7.29
